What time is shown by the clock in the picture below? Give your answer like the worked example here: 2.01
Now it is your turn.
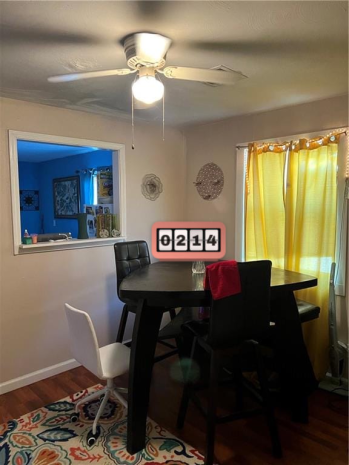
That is 2.14
